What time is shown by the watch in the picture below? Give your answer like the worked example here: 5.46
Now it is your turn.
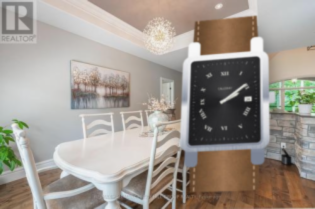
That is 2.09
